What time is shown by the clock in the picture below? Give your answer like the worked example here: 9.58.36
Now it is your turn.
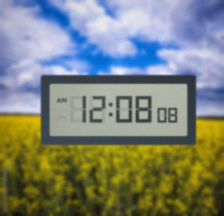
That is 12.08.08
